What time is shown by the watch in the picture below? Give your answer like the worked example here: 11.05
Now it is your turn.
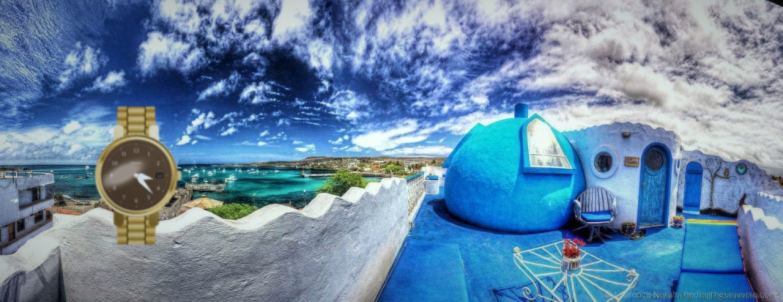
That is 3.23
